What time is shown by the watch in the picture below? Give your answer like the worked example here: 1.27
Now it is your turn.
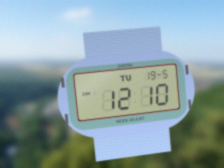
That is 12.10
